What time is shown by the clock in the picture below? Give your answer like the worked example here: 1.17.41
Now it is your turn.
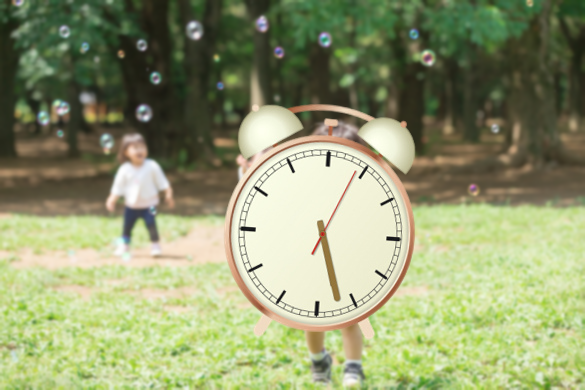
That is 5.27.04
